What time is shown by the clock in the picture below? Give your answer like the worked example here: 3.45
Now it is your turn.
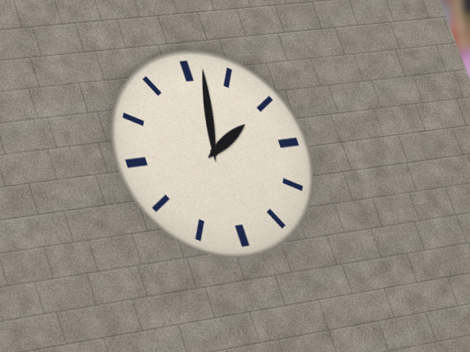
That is 2.02
